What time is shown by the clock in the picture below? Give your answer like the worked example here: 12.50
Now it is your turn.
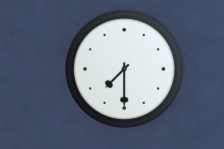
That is 7.30
